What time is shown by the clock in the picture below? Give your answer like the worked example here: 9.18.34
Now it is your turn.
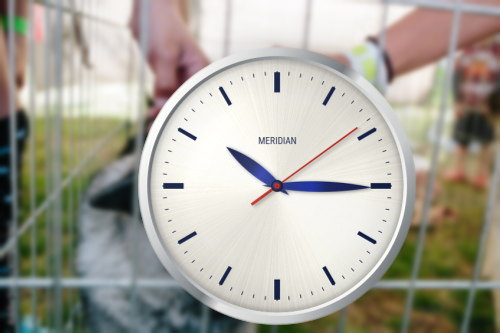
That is 10.15.09
